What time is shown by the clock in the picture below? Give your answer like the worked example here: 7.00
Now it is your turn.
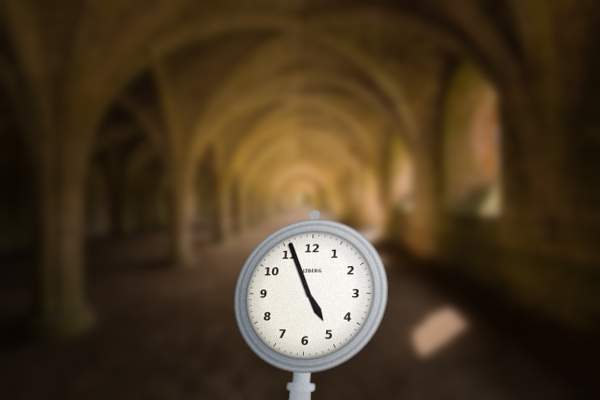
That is 4.56
